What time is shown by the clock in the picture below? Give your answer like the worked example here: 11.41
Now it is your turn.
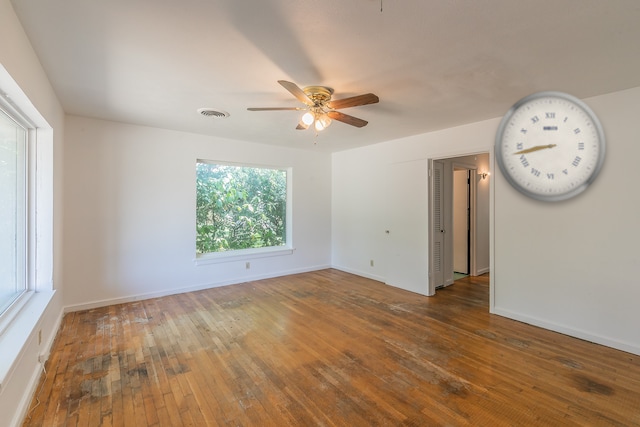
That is 8.43
